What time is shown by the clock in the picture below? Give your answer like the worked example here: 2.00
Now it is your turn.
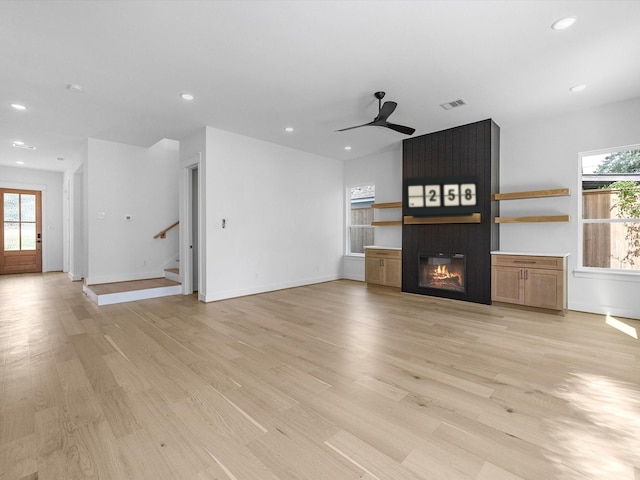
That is 2.58
